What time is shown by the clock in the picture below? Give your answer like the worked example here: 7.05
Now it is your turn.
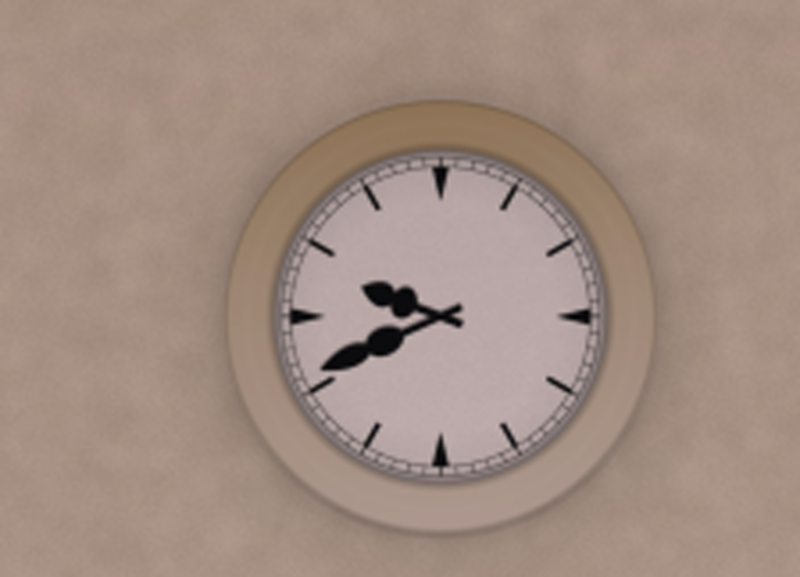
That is 9.41
